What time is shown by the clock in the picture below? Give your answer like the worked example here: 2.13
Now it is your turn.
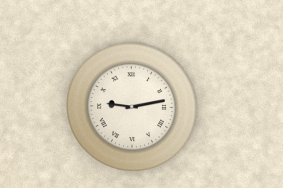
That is 9.13
